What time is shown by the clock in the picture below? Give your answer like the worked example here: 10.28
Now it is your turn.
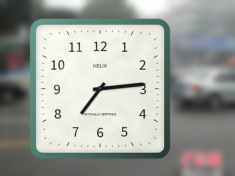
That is 7.14
